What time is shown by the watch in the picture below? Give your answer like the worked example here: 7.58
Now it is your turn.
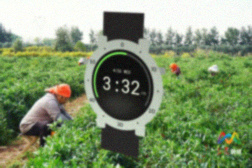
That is 3.32
